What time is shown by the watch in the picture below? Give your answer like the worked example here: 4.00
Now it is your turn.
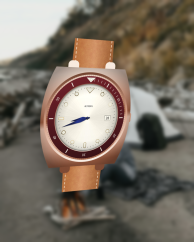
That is 8.42
